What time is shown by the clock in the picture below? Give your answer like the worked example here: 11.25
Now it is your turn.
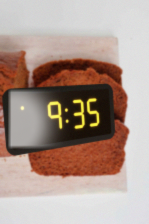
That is 9.35
